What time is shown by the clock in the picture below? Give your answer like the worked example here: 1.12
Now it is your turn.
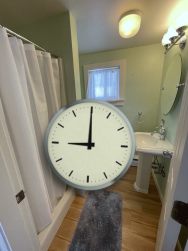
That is 9.00
